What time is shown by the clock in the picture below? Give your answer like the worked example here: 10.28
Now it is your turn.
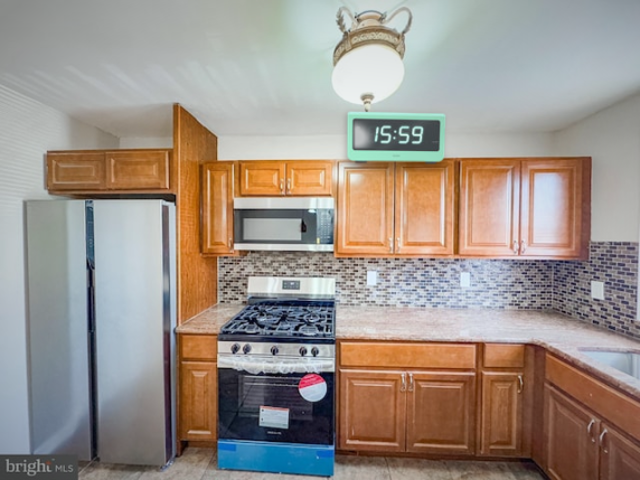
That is 15.59
